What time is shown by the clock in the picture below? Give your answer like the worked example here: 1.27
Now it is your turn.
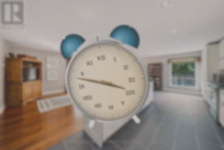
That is 3.48
